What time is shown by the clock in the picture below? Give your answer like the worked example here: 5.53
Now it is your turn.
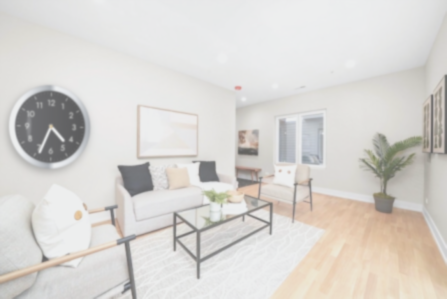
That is 4.34
